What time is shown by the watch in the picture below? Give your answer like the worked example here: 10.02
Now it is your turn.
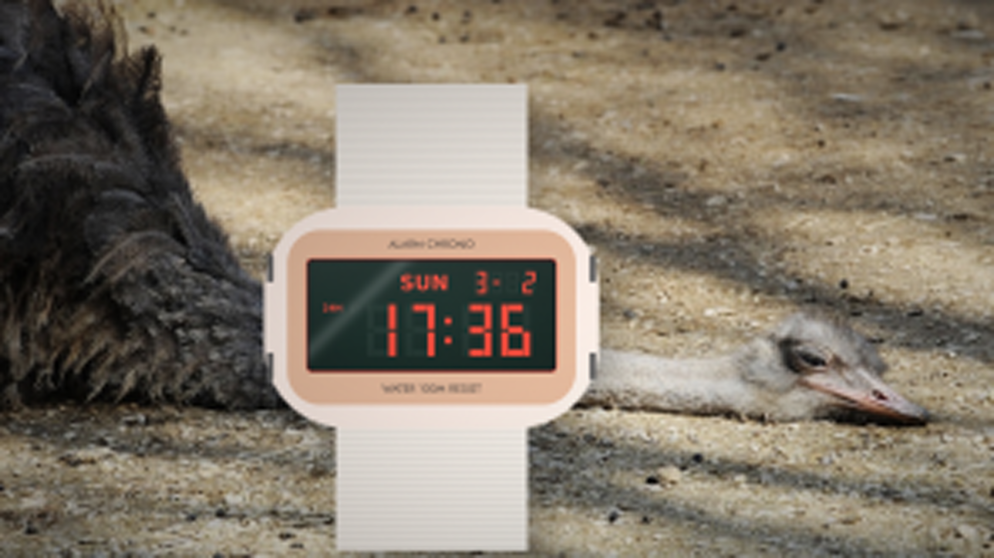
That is 17.36
